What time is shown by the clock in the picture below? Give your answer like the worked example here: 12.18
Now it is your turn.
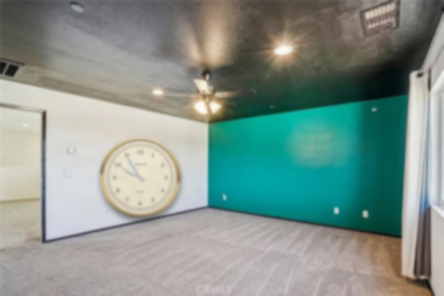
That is 9.55
